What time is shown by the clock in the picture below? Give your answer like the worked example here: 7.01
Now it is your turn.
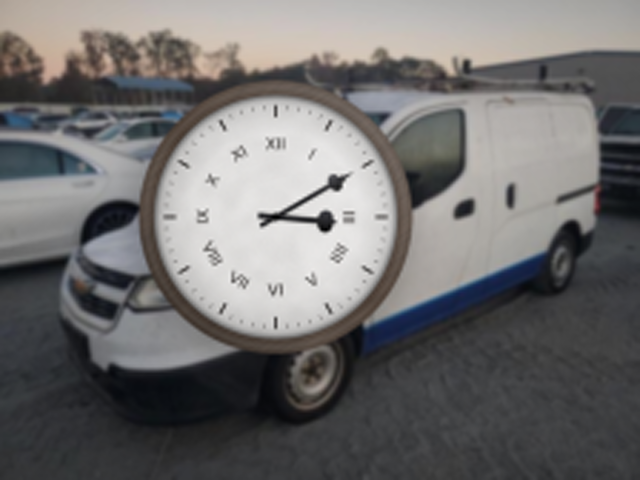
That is 3.10
